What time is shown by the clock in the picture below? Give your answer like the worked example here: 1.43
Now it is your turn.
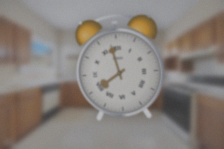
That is 7.58
